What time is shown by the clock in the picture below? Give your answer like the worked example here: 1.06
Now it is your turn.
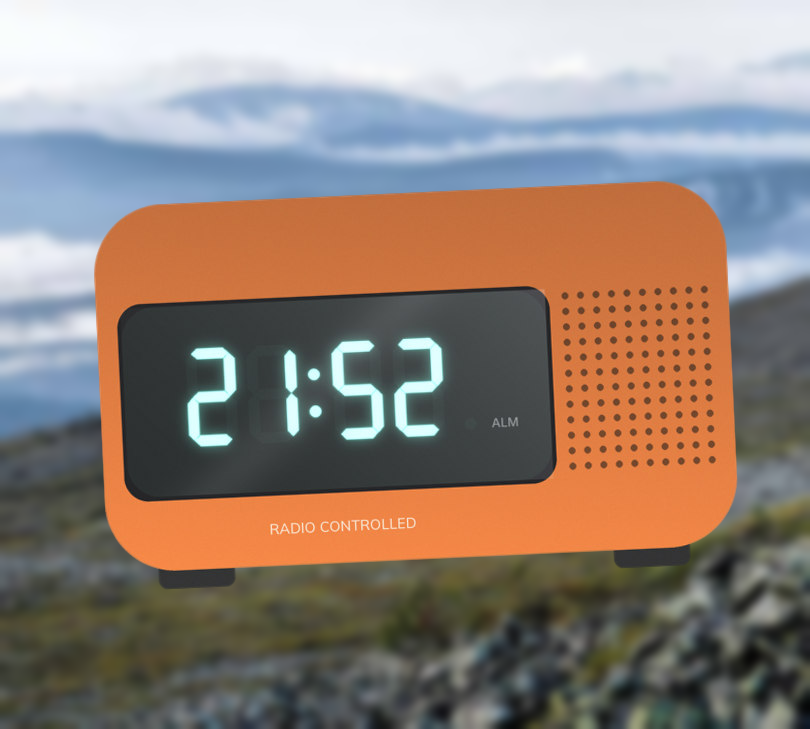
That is 21.52
